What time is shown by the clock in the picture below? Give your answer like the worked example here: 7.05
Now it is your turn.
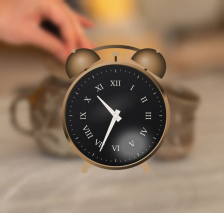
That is 10.34
